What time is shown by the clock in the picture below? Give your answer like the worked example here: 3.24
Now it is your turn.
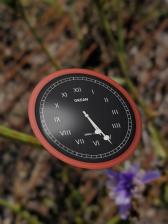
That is 5.26
